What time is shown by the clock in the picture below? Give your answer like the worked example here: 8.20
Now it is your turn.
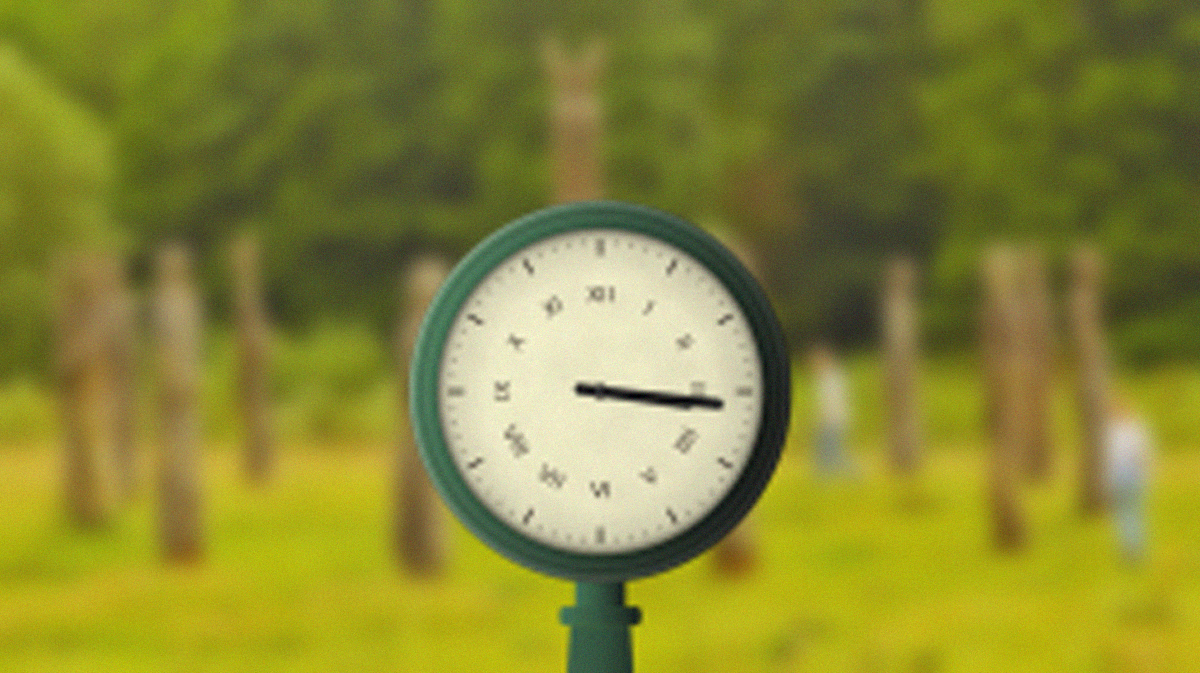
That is 3.16
